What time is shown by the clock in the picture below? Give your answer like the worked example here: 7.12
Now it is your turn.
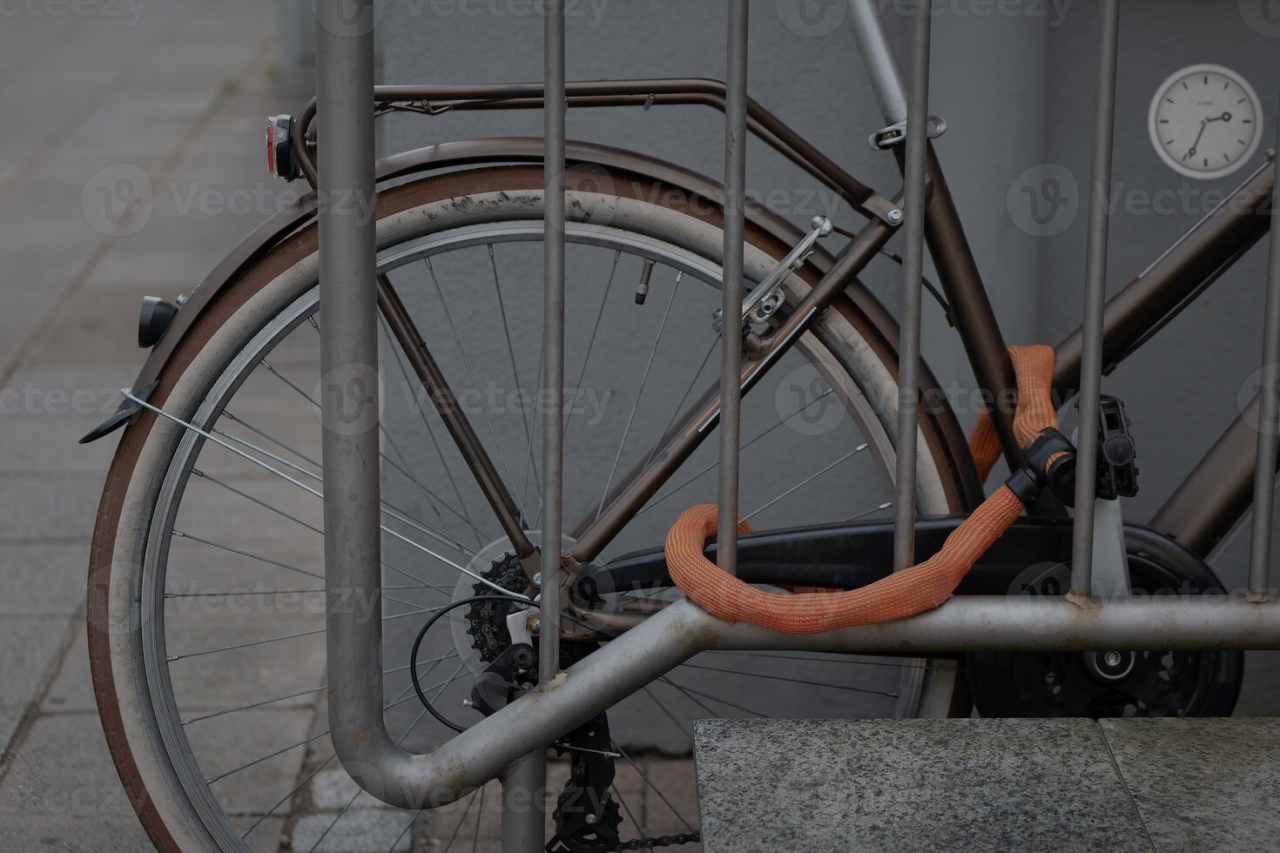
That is 2.34
